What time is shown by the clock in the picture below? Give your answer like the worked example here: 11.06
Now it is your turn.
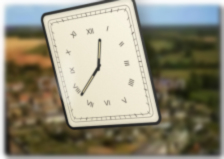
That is 12.38
